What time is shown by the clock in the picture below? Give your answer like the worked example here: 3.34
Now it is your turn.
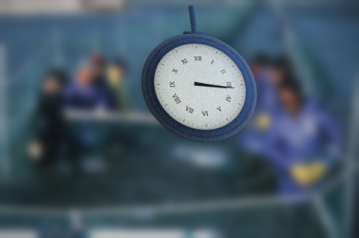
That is 3.16
